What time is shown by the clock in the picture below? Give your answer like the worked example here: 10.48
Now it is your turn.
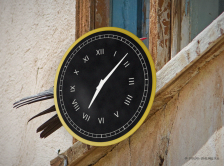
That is 7.08
